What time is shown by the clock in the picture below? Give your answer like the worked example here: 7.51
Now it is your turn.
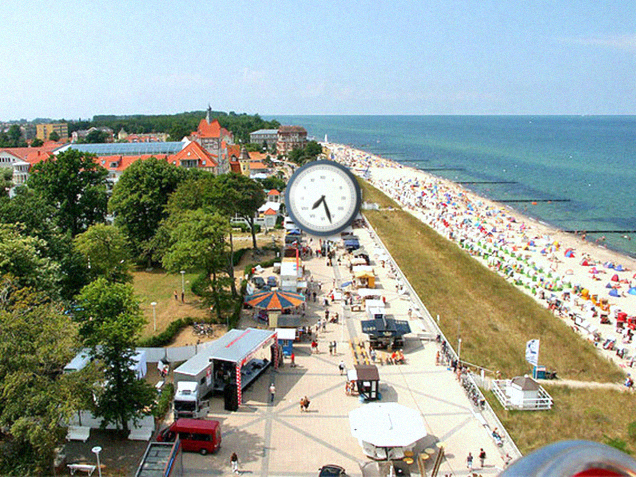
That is 7.27
